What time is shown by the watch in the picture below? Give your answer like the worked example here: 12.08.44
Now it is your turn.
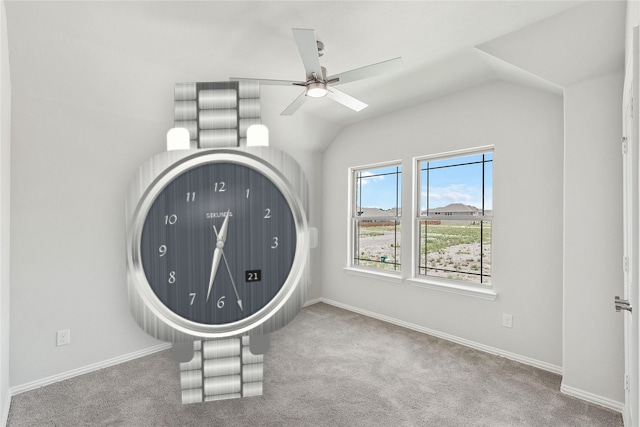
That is 12.32.27
